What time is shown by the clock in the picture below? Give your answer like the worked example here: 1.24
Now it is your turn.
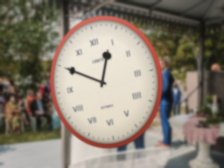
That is 12.50
